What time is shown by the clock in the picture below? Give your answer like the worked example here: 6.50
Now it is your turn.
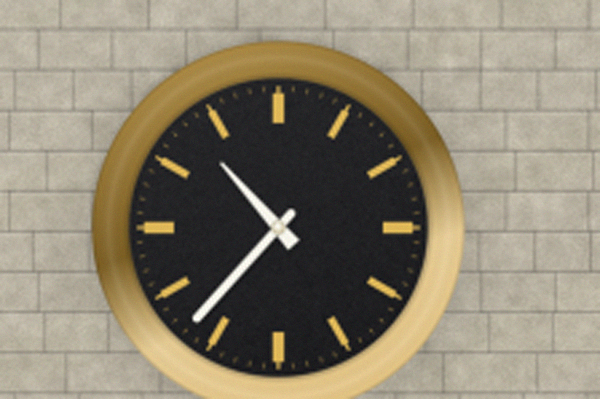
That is 10.37
